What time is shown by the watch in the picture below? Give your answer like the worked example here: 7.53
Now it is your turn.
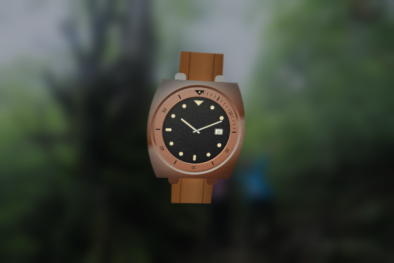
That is 10.11
